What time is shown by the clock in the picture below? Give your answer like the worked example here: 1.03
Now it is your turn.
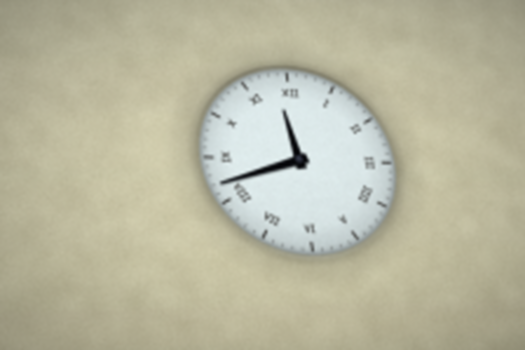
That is 11.42
